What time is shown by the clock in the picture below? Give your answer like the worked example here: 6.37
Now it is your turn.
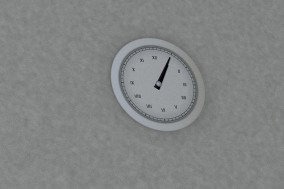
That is 1.05
